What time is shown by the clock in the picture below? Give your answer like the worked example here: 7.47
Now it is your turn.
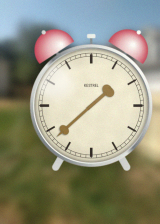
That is 1.38
